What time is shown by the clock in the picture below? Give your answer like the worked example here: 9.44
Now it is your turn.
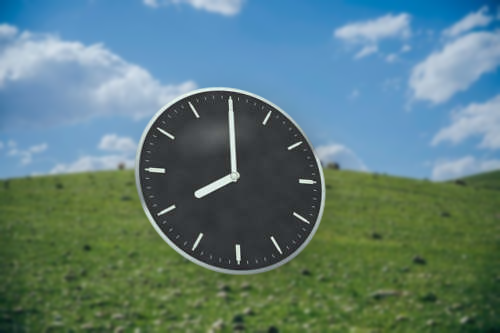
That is 8.00
